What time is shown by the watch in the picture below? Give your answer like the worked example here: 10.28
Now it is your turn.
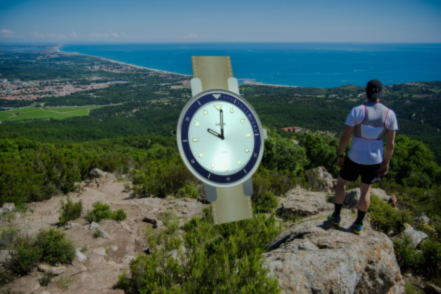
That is 10.01
